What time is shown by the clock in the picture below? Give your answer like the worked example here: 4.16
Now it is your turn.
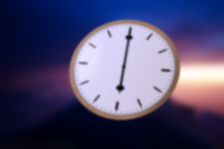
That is 6.00
